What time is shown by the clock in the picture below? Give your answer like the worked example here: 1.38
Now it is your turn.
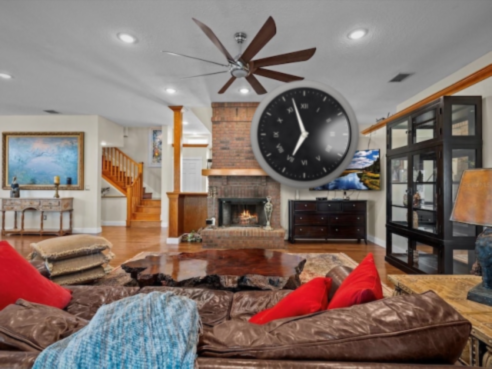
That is 6.57
